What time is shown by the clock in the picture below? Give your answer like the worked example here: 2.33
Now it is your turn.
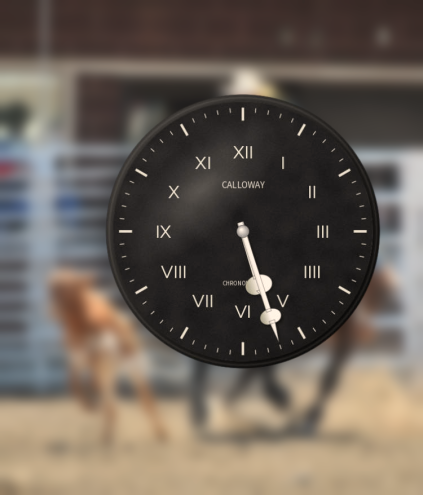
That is 5.27
